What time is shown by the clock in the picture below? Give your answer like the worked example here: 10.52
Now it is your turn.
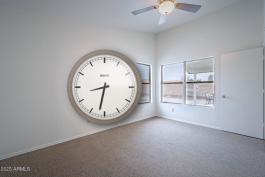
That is 8.32
